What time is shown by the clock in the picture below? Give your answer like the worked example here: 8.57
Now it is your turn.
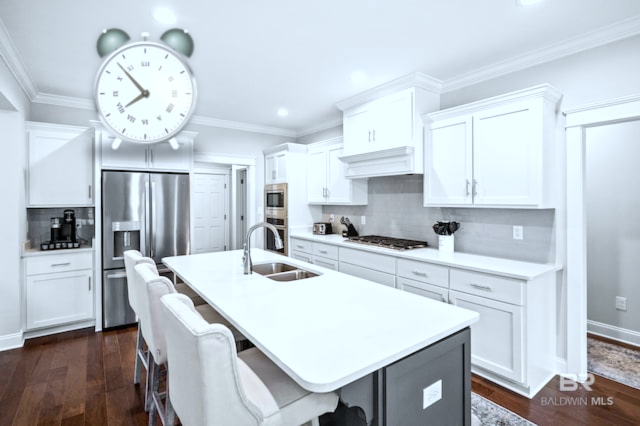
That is 7.53
